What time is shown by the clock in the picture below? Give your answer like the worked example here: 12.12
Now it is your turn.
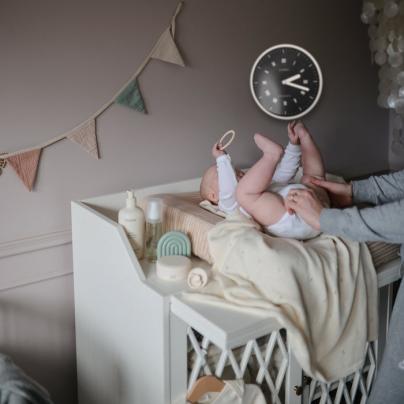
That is 2.18
